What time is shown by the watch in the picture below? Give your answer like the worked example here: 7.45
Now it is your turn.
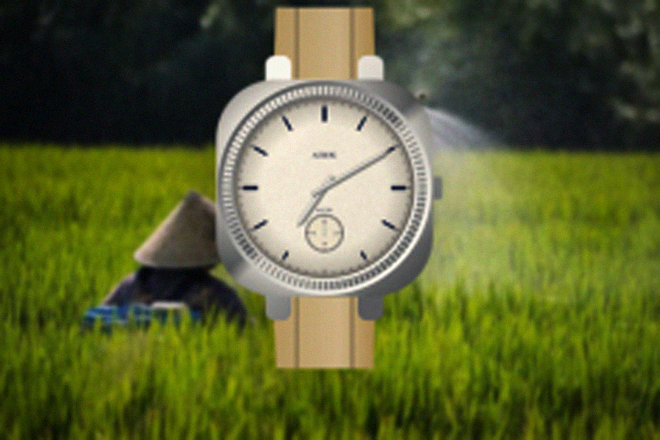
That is 7.10
